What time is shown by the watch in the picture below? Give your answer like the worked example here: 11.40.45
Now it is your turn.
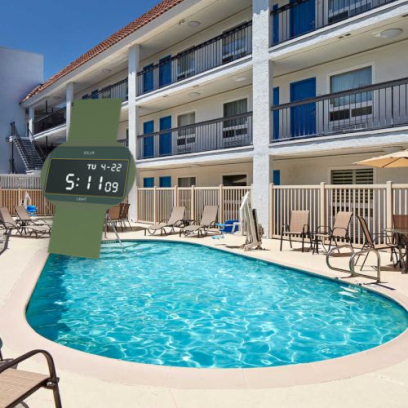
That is 5.11.09
